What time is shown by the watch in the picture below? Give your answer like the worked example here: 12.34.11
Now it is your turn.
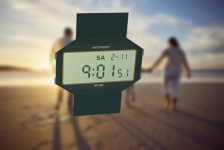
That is 9.01.51
